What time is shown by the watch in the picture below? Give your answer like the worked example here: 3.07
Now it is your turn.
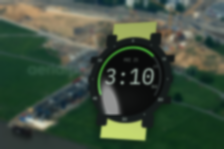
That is 3.10
